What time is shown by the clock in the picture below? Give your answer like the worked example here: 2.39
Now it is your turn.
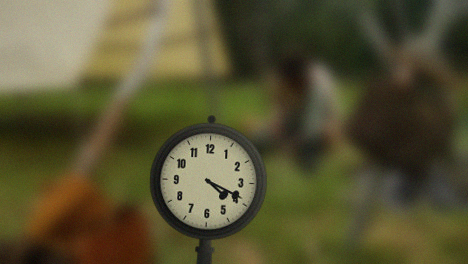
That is 4.19
